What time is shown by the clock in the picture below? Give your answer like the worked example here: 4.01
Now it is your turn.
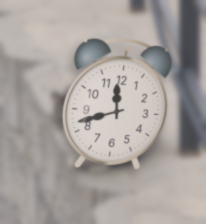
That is 11.42
